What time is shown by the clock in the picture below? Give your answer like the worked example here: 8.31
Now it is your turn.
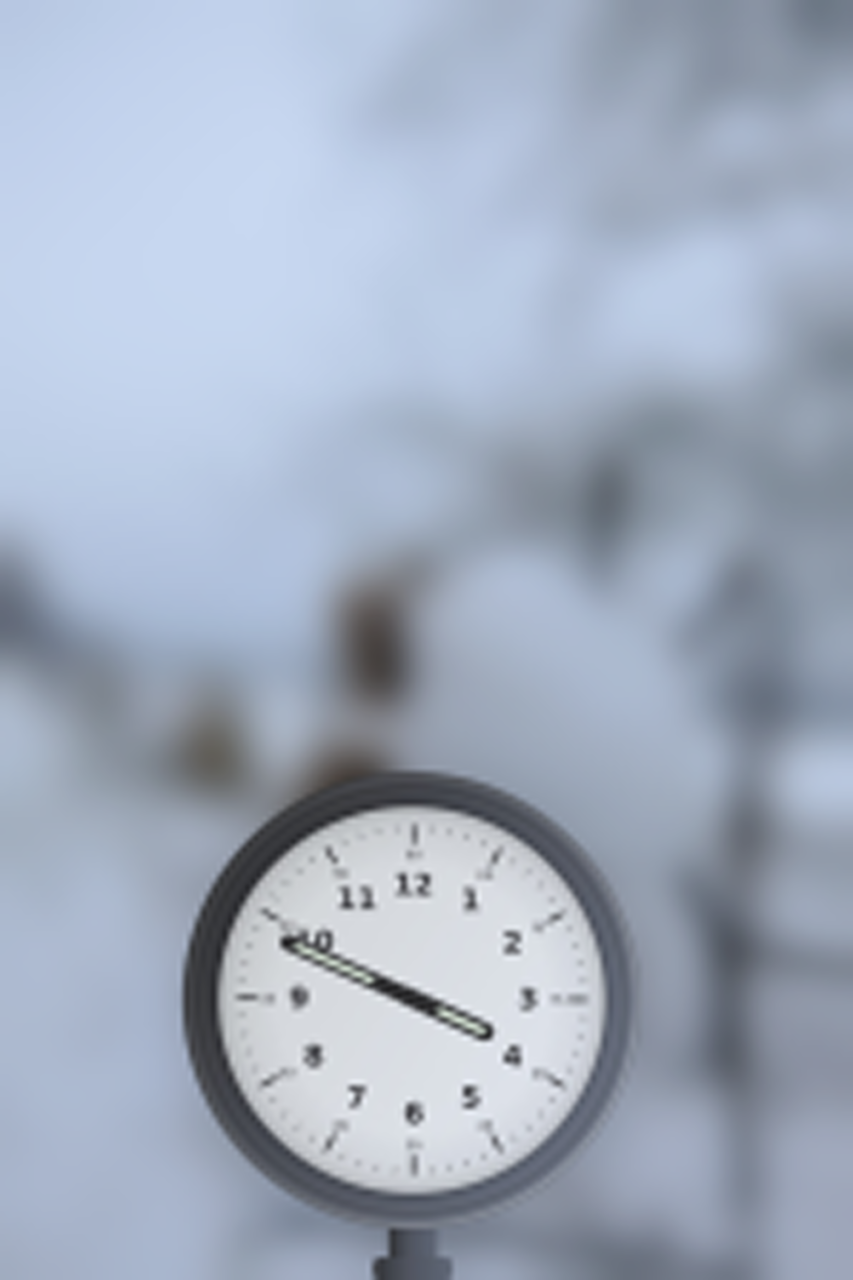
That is 3.49
